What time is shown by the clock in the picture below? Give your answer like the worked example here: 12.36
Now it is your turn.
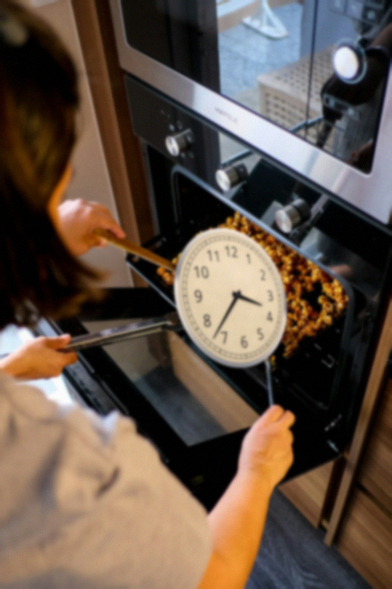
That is 3.37
